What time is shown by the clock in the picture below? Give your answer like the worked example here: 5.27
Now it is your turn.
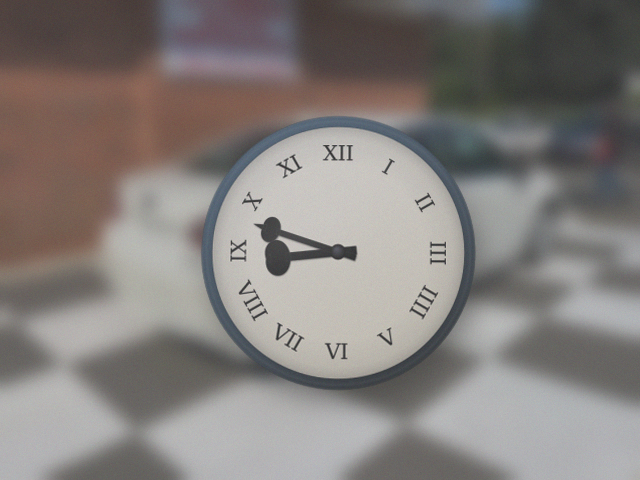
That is 8.48
